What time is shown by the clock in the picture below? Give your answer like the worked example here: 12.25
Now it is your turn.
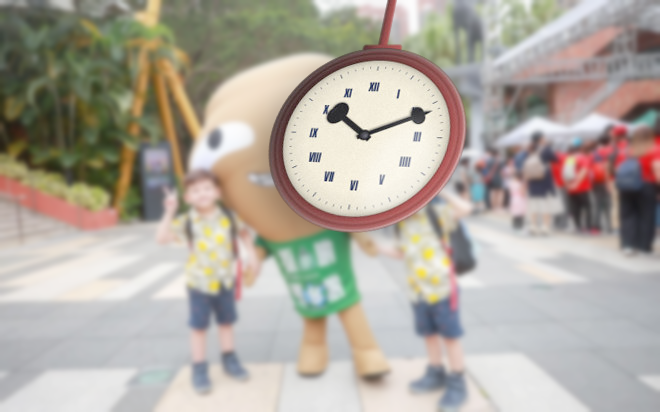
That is 10.11
